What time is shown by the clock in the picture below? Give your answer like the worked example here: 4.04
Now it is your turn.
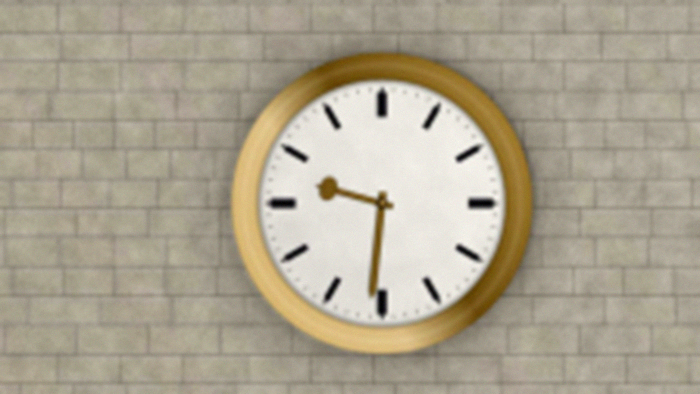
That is 9.31
